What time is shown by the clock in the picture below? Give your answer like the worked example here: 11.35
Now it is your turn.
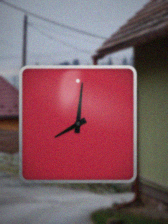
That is 8.01
